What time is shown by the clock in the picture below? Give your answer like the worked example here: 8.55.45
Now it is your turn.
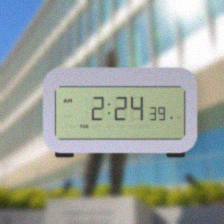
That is 2.24.39
